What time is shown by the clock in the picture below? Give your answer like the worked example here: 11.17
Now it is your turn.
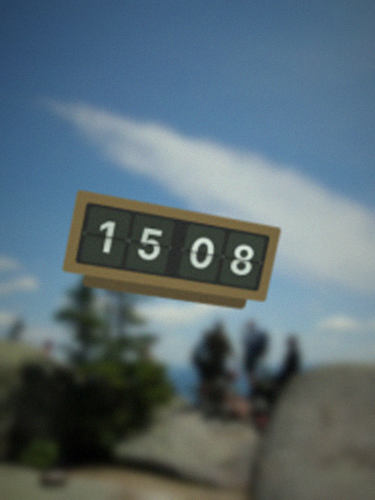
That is 15.08
